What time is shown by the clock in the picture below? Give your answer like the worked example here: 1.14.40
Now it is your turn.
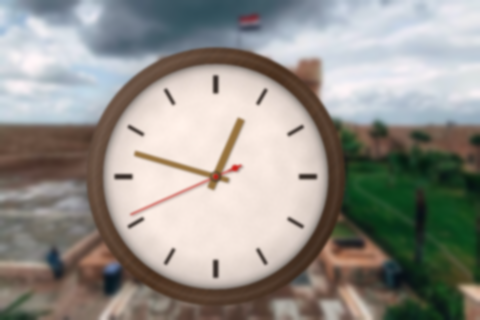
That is 12.47.41
